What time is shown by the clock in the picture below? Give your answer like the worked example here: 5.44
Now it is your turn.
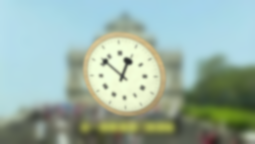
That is 12.52
